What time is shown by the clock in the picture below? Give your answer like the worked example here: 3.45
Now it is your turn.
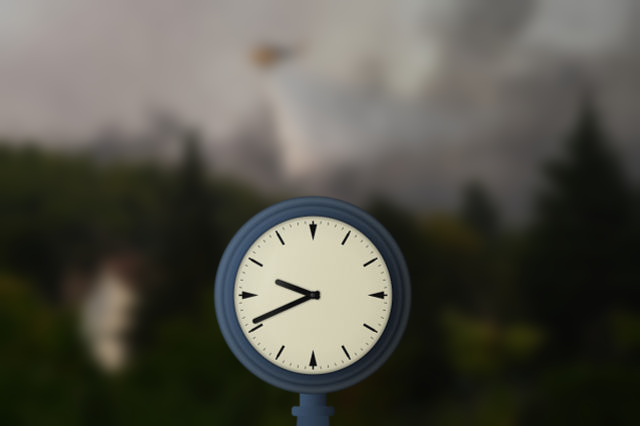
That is 9.41
